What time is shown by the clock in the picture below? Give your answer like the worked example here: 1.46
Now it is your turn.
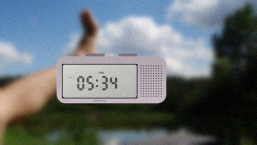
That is 5.34
